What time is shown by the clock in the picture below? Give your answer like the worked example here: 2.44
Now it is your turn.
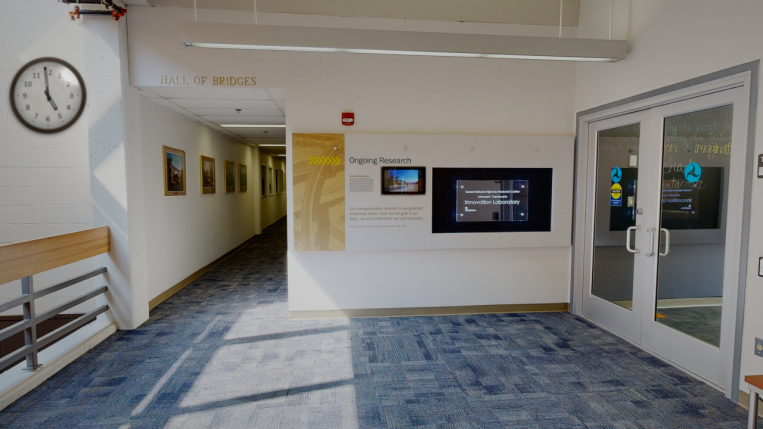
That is 4.59
